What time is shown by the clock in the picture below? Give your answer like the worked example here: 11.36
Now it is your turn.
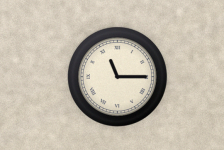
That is 11.15
